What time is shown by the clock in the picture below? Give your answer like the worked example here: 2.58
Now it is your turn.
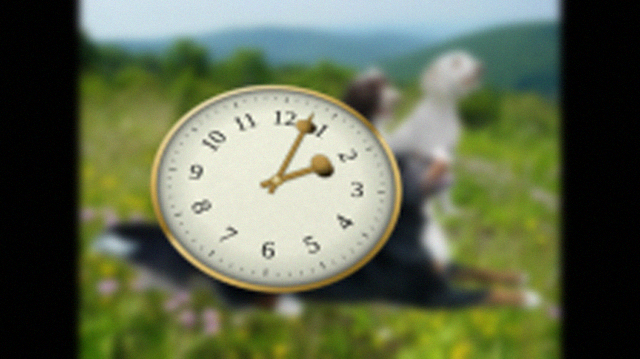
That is 2.03
